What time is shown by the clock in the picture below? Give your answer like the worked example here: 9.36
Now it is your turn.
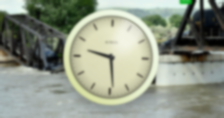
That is 9.29
